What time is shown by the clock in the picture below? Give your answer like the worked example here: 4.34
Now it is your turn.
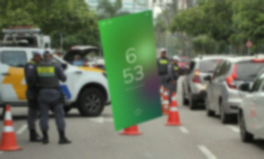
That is 6.53
